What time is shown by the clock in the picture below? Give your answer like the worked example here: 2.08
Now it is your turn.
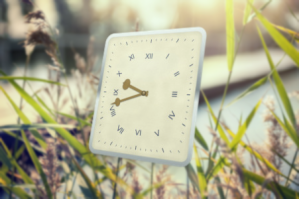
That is 9.42
